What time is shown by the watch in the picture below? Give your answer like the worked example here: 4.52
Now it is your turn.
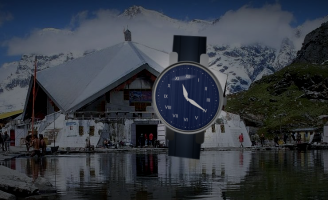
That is 11.20
